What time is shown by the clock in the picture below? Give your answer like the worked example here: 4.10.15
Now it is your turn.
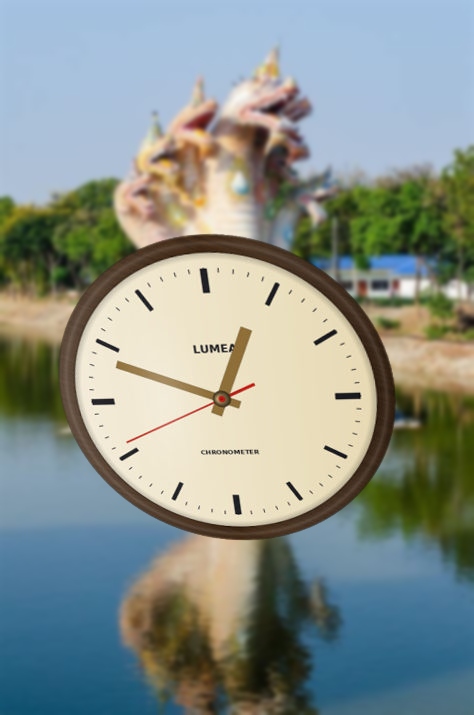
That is 12.48.41
